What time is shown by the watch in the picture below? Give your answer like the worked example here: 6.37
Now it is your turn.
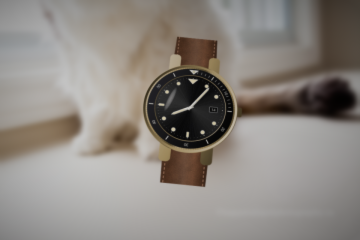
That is 8.06
